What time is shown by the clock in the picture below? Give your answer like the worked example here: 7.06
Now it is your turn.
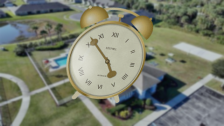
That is 4.52
